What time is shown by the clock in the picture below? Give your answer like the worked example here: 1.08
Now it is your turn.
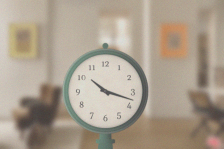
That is 10.18
